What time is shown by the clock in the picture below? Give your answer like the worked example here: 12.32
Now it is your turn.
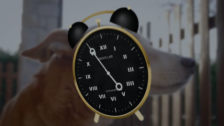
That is 4.55
